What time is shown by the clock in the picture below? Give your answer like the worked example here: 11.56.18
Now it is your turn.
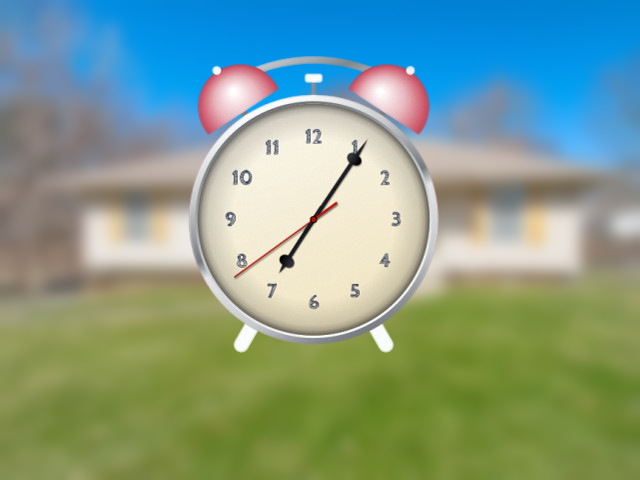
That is 7.05.39
